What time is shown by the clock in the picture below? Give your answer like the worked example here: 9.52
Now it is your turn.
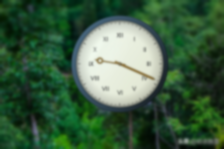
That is 9.19
